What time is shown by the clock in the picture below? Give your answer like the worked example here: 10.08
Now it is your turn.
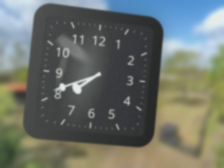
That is 7.41
